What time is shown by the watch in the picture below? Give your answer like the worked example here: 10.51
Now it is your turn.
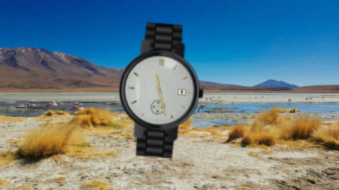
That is 11.27
